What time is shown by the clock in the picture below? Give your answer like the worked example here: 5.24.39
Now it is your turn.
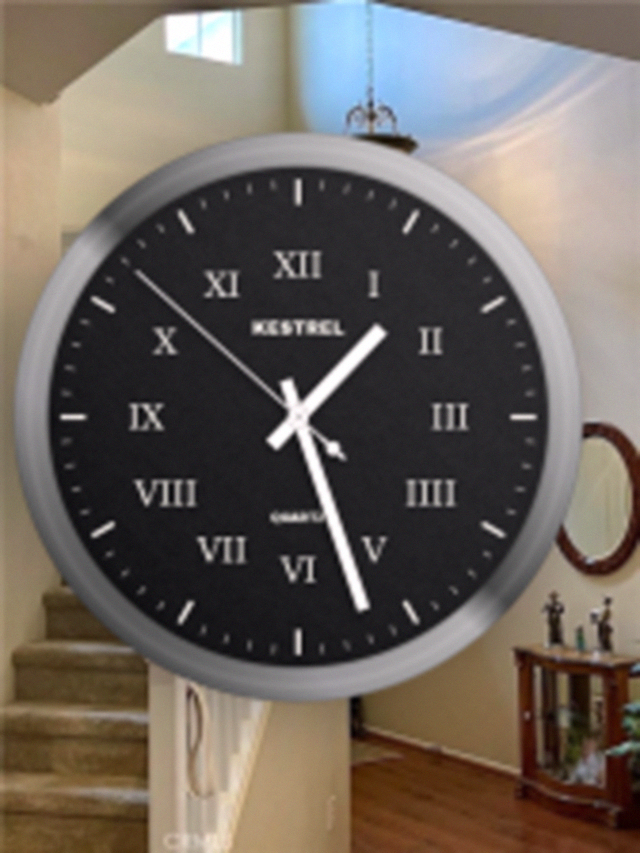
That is 1.26.52
